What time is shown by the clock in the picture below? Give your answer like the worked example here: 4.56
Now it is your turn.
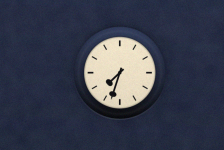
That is 7.33
